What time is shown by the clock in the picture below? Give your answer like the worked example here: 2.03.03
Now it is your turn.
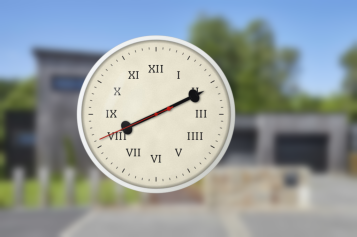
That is 8.10.41
